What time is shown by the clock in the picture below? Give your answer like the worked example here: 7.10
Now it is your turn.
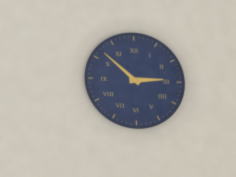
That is 2.52
